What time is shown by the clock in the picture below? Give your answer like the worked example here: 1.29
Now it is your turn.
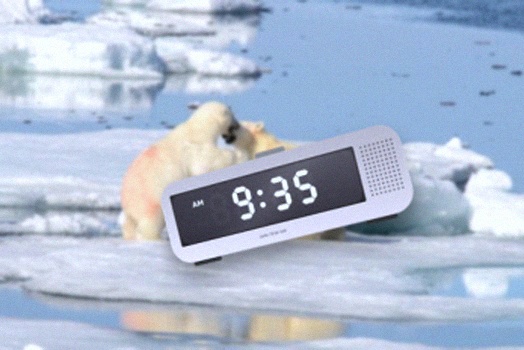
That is 9.35
